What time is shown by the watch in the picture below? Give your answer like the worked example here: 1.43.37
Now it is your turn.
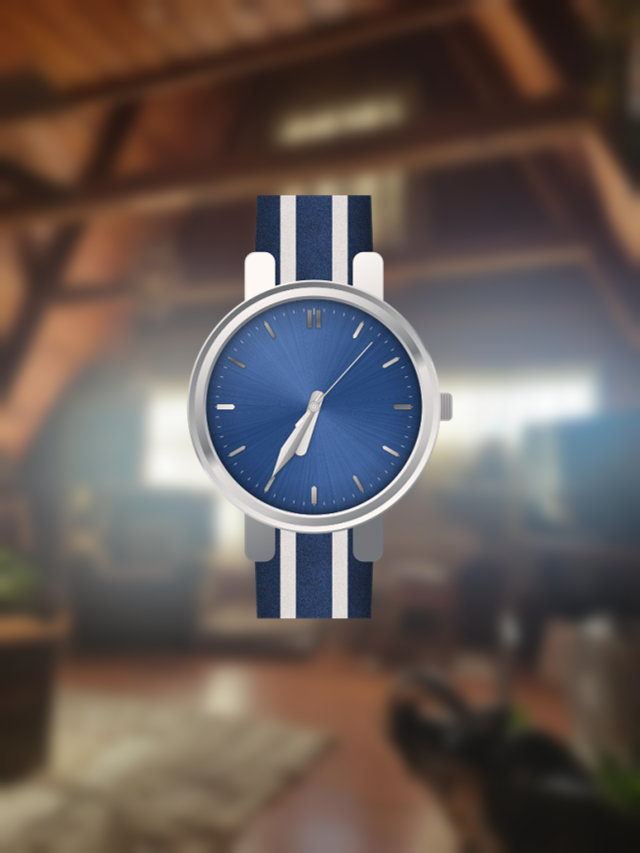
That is 6.35.07
